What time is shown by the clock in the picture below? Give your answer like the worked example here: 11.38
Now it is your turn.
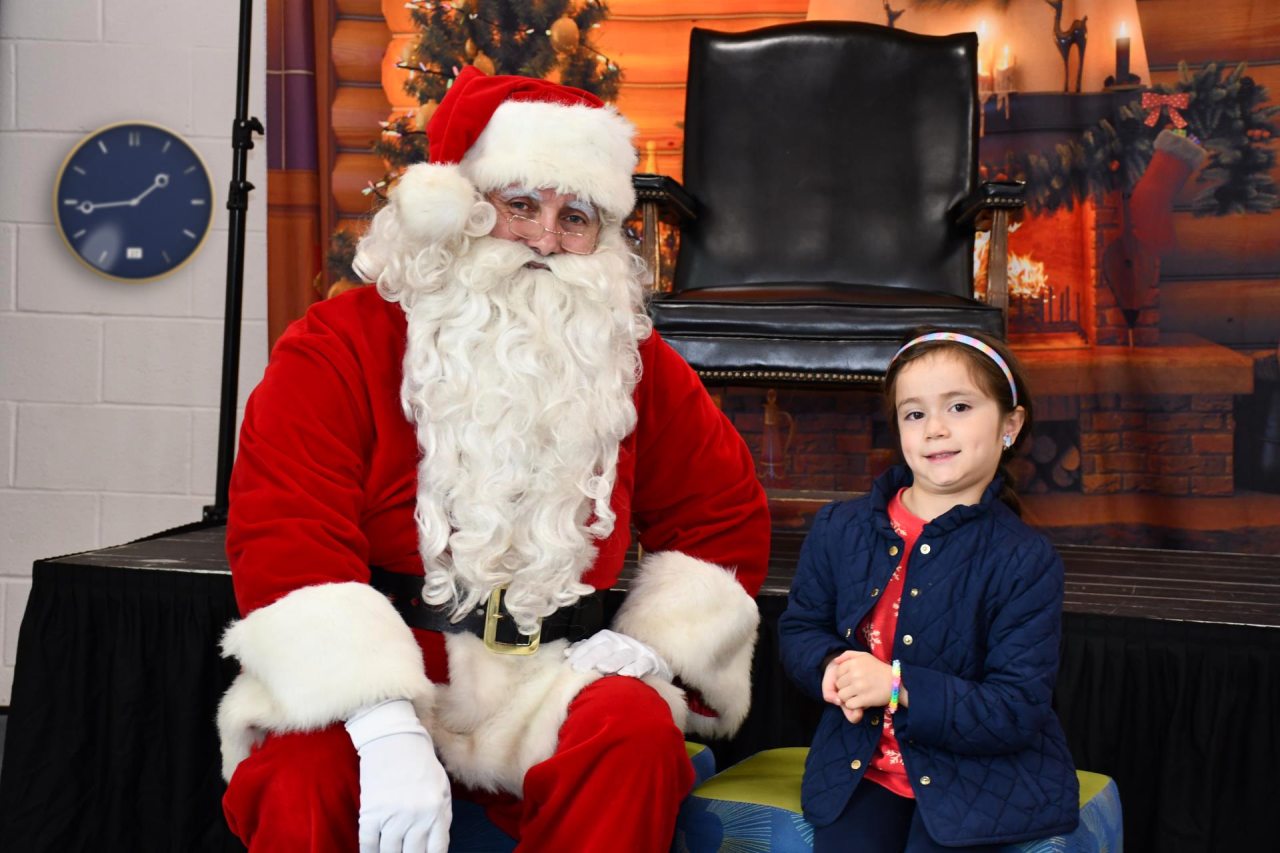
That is 1.44
